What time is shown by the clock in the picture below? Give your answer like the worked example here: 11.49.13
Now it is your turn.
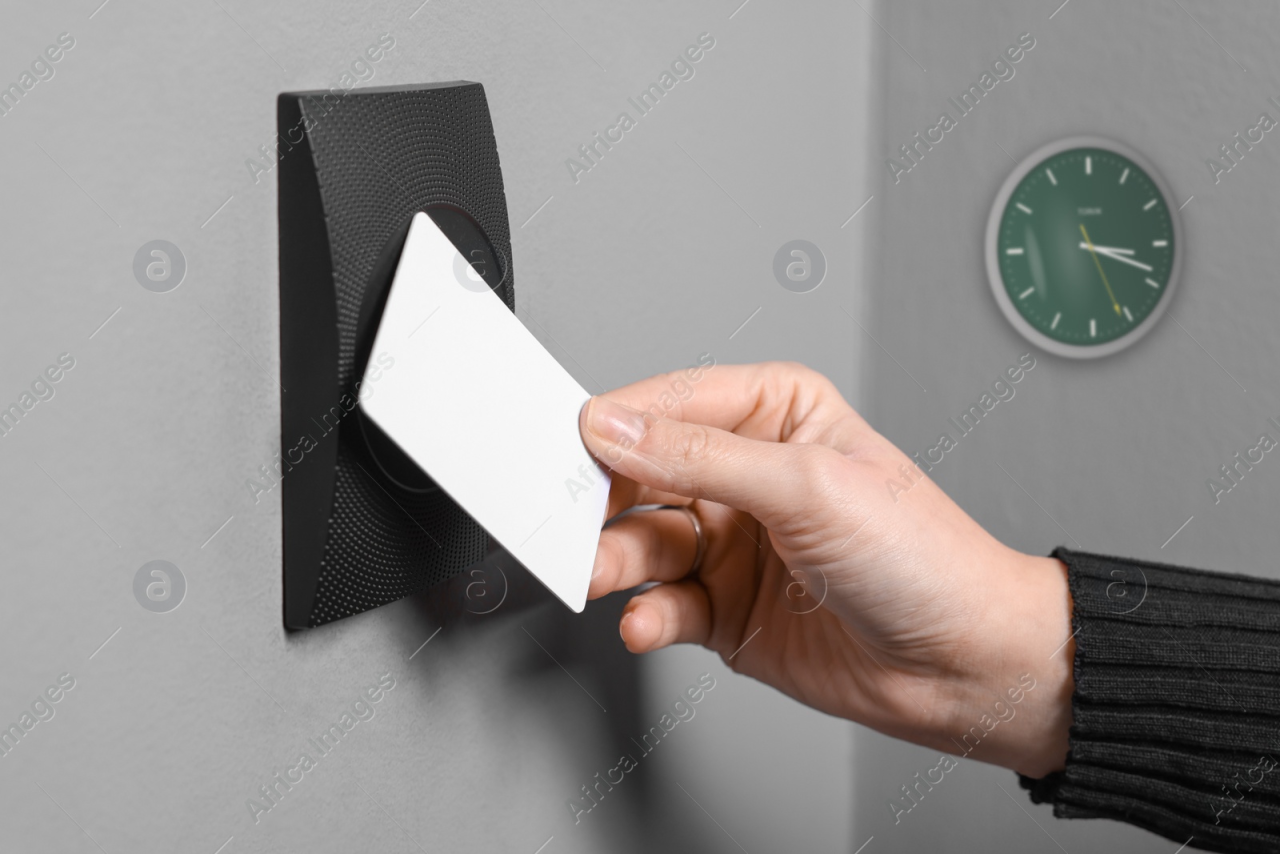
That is 3.18.26
